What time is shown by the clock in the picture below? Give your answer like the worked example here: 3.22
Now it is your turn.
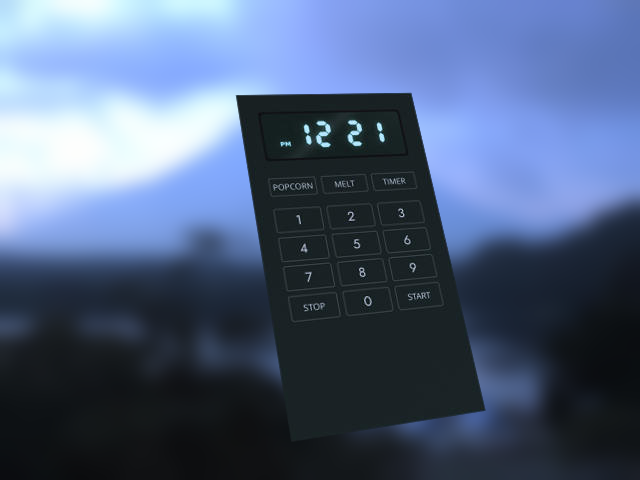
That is 12.21
